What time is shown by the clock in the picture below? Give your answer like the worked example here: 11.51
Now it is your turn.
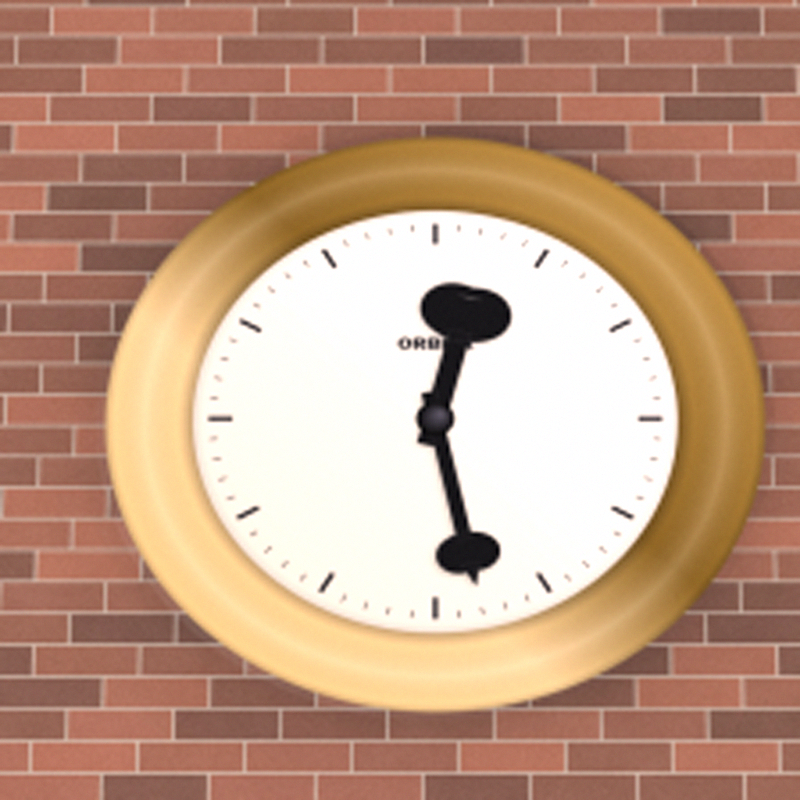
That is 12.28
